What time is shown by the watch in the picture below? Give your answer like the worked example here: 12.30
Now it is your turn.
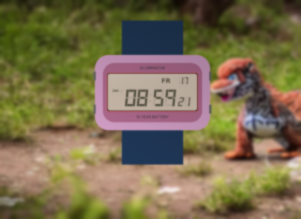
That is 8.59
